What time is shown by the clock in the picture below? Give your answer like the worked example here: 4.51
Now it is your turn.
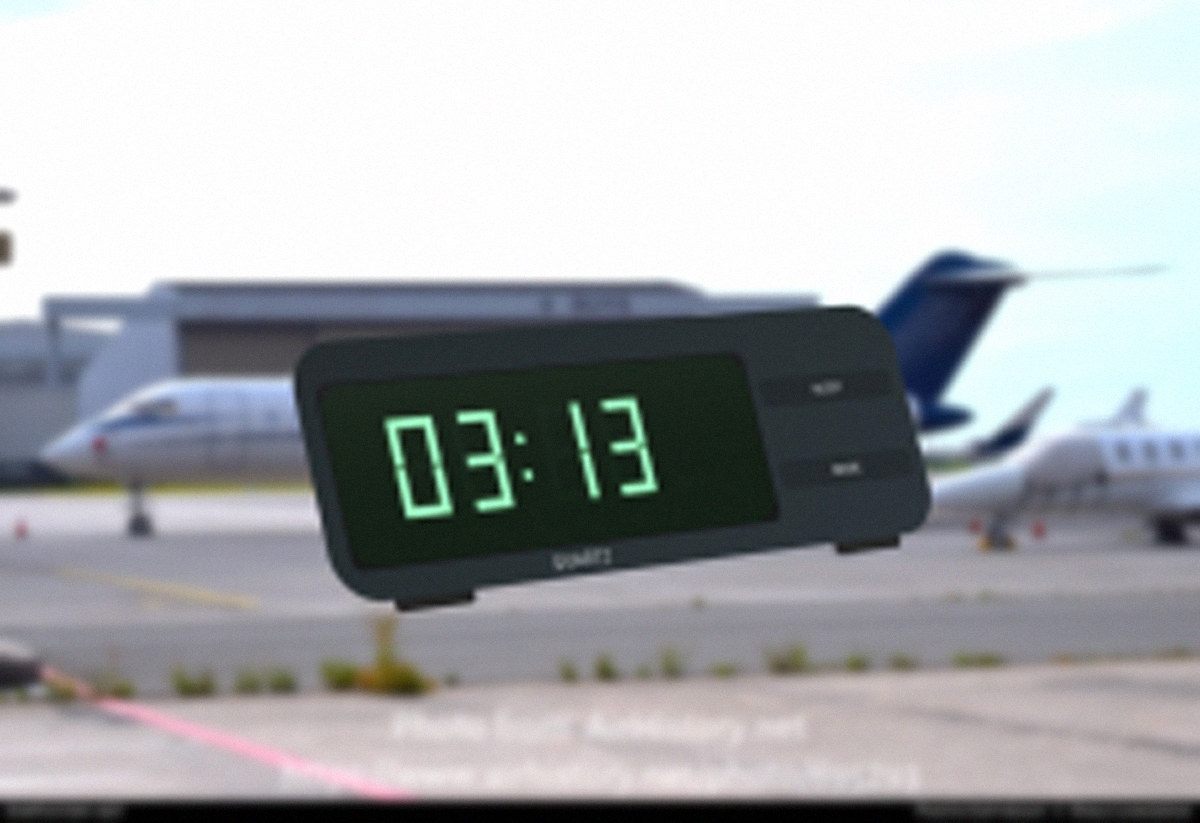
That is 3.13
